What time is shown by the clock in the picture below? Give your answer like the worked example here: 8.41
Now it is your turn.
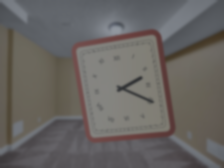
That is 2.20
